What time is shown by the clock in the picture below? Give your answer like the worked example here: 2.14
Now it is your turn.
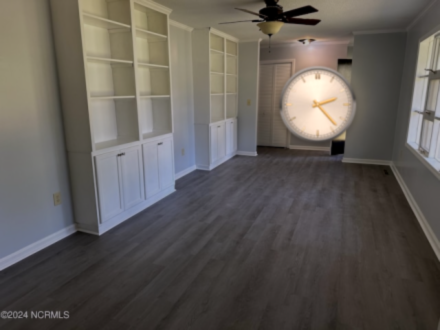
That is 2.23
